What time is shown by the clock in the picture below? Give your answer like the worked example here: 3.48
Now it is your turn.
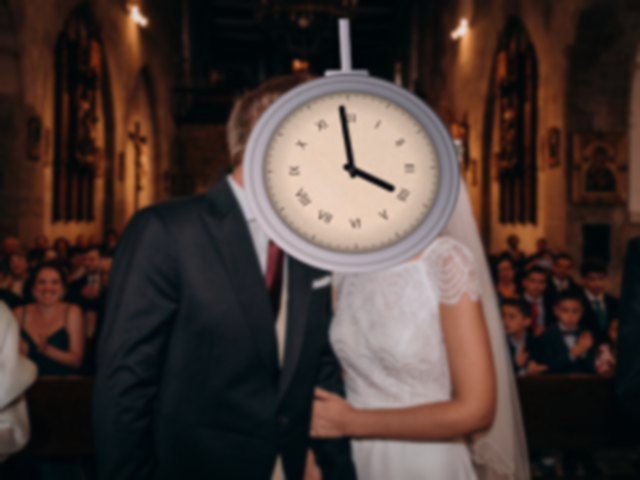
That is 3.59
